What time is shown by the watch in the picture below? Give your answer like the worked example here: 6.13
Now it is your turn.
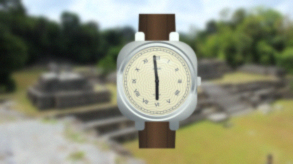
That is 5.59
